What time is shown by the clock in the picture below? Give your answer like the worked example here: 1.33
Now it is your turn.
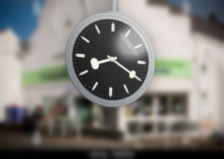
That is 8.20
